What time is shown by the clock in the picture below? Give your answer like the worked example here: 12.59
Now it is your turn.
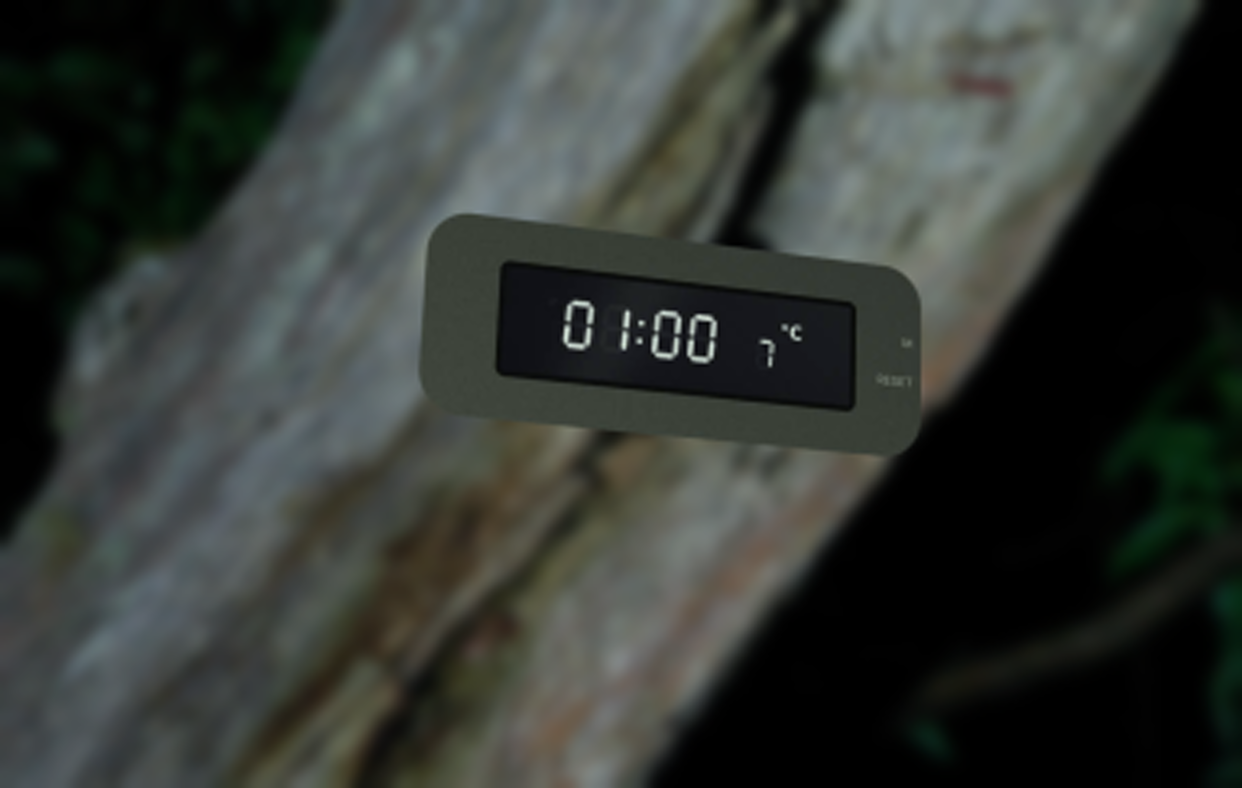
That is 1.00
